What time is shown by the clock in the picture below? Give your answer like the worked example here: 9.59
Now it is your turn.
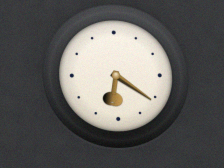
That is 6.21
